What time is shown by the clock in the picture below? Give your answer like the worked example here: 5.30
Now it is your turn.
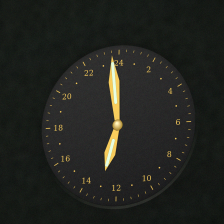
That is 12.59
